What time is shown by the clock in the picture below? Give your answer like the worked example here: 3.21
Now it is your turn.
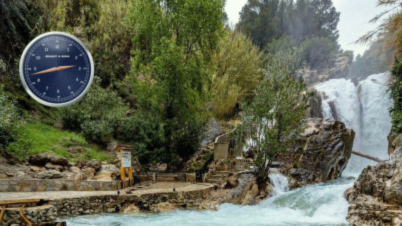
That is 2.43
